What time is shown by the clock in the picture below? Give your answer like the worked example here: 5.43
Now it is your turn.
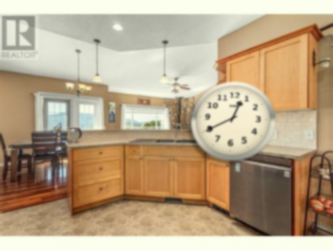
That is 12.40
